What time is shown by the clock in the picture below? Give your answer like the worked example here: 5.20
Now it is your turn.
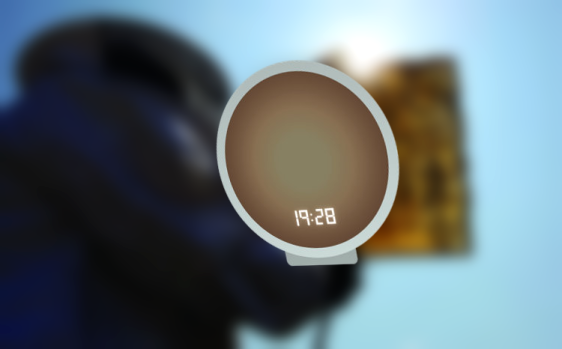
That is 19.28
